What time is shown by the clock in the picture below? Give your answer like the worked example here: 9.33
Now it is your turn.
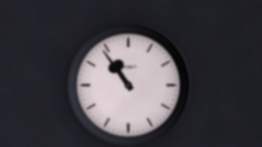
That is 10.54
